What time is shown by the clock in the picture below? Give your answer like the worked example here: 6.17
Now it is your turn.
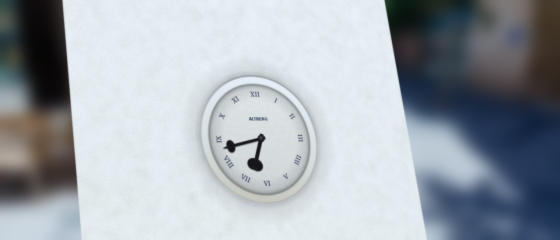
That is 6.43
